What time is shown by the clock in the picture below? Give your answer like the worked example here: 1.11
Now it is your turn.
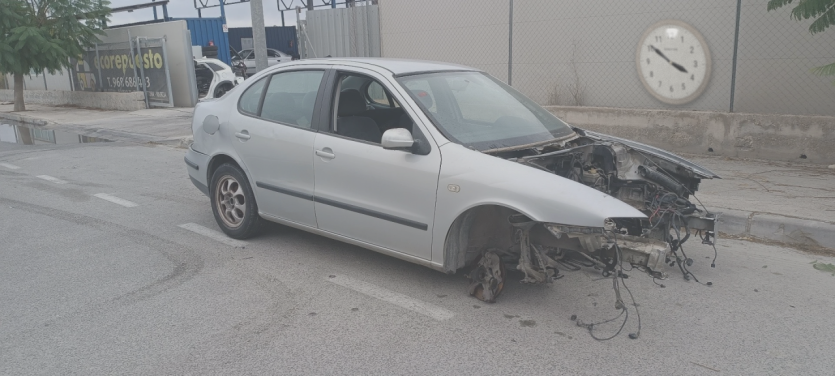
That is 3.51
